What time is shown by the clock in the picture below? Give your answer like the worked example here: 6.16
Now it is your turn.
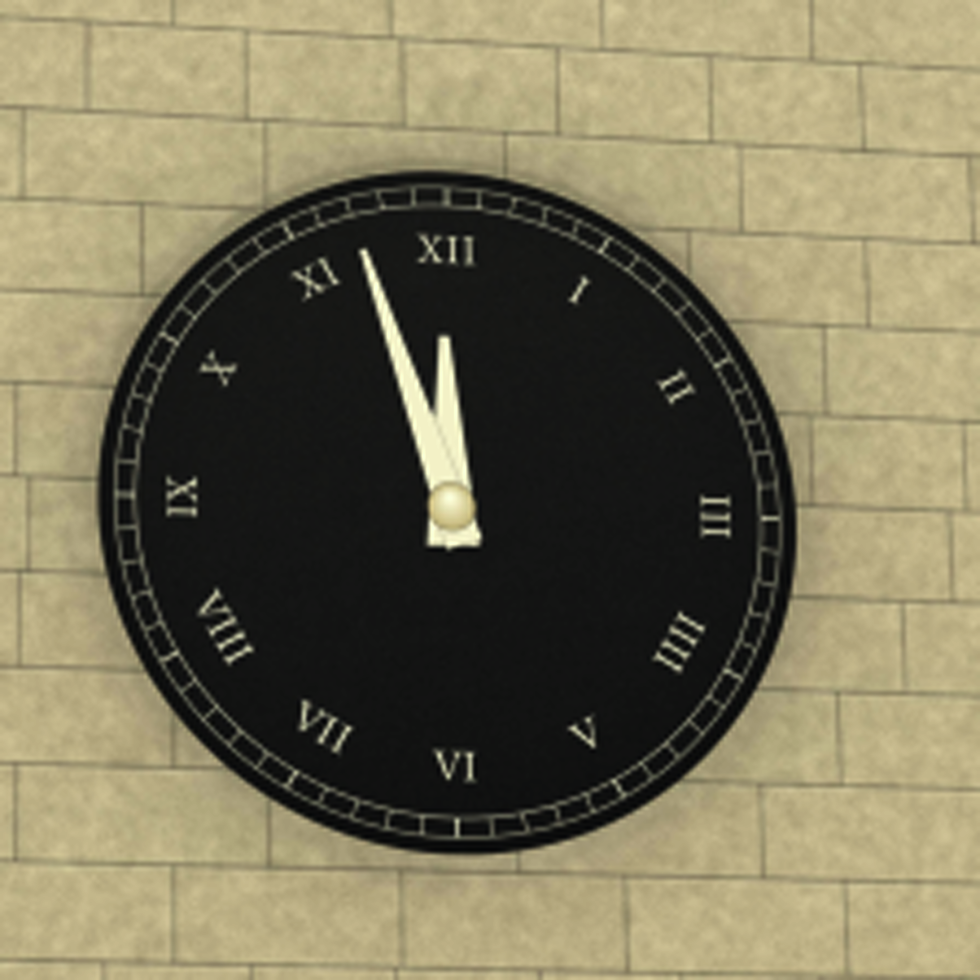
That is 11.57
